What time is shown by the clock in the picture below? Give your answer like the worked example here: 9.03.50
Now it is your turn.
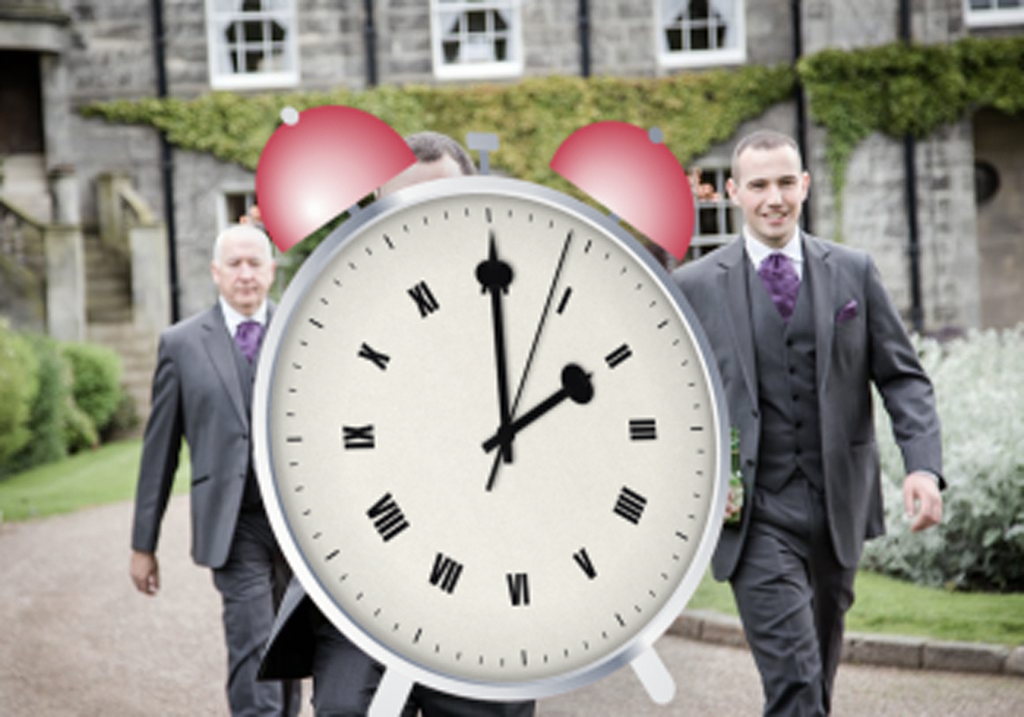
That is 2.00.04
